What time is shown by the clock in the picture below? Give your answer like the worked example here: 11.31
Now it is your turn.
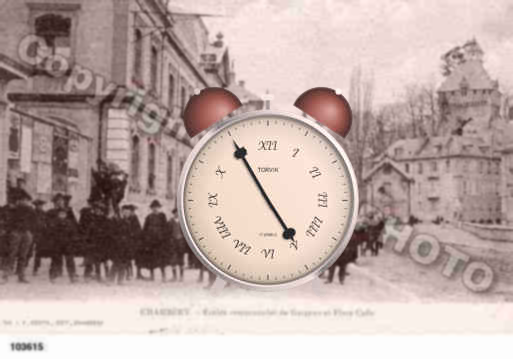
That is 4.55
